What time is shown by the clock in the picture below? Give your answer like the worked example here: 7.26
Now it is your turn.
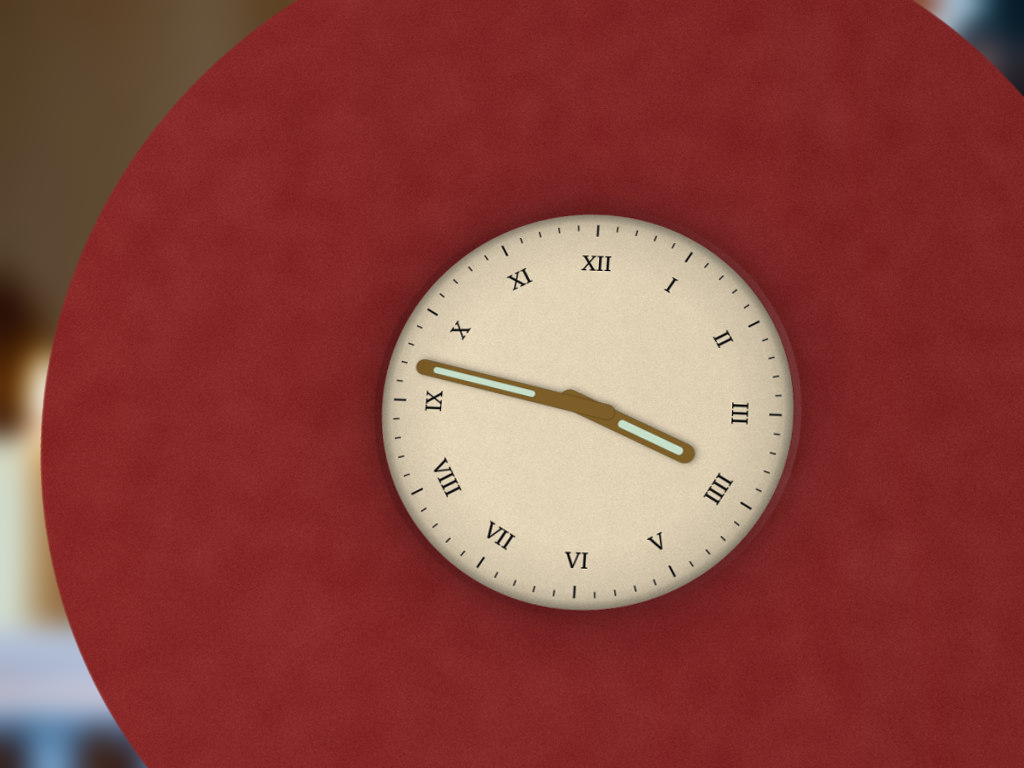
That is 3.47
